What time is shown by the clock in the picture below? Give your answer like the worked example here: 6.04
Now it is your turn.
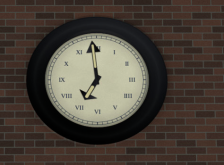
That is 6.59
